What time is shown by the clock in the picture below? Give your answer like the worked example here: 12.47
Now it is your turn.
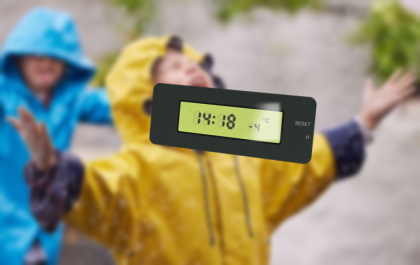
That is 14.18
